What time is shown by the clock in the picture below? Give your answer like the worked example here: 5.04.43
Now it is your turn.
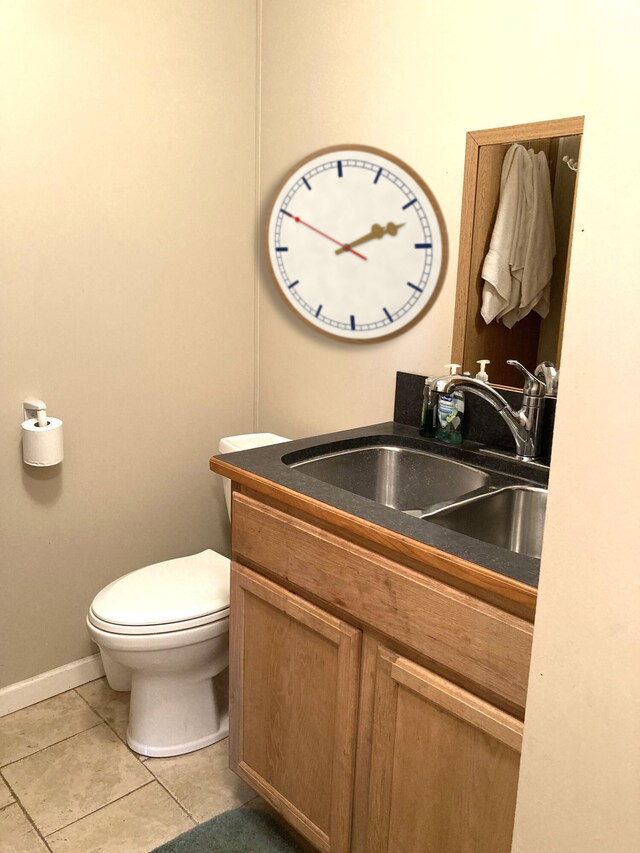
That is 2.11.50
